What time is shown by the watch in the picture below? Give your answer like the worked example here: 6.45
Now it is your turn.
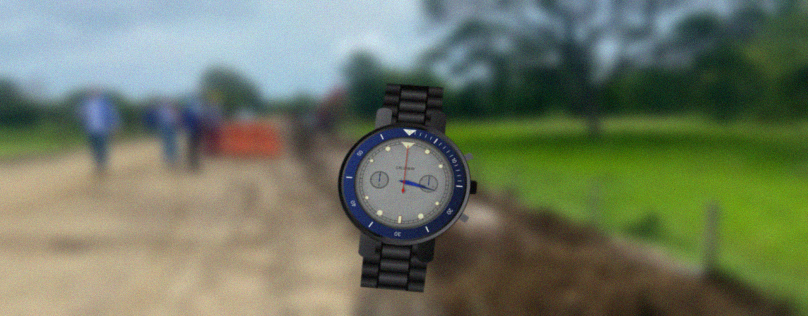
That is 3.17
